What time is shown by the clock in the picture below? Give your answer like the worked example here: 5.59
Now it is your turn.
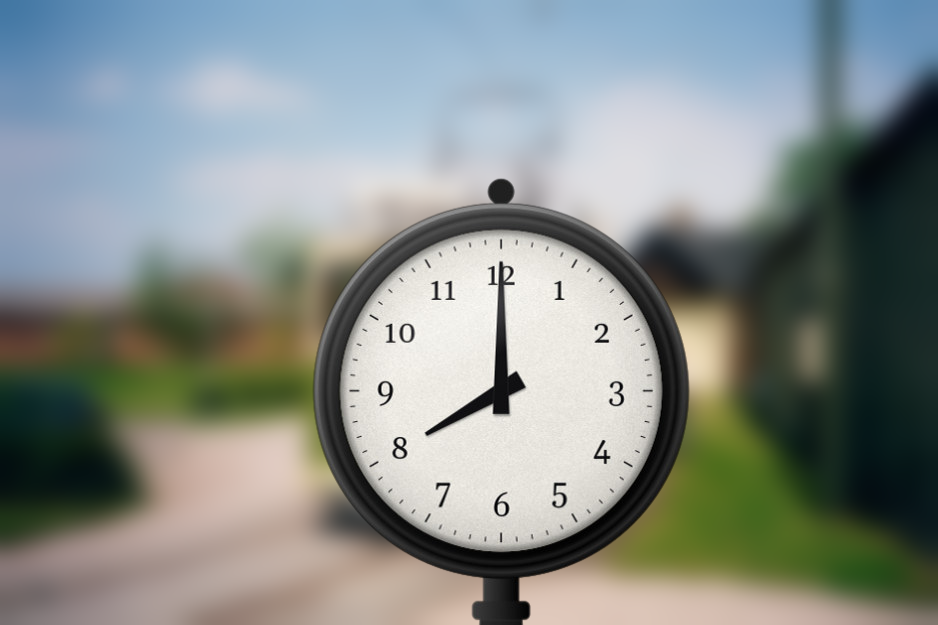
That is 8.00
